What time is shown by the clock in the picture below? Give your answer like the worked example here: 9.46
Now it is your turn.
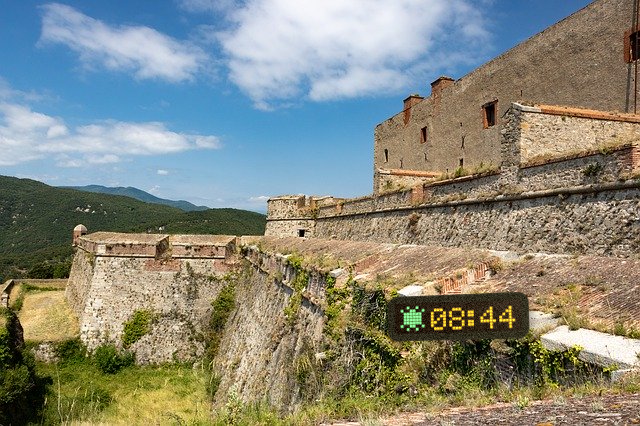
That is 8.44
